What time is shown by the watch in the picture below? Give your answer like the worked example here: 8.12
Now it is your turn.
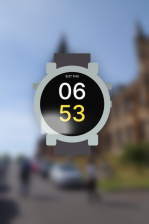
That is 6.53
